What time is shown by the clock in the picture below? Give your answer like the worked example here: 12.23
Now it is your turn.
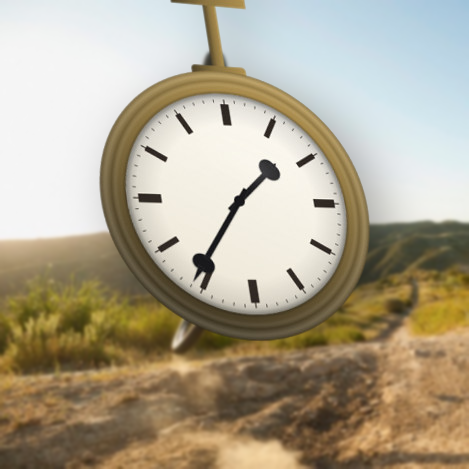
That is 1.36
